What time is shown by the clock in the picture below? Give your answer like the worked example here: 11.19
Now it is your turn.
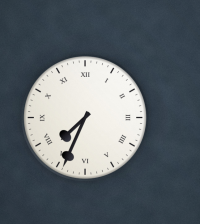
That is 7.34
